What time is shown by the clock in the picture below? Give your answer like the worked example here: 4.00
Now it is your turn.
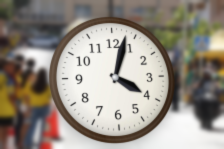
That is 4.03
